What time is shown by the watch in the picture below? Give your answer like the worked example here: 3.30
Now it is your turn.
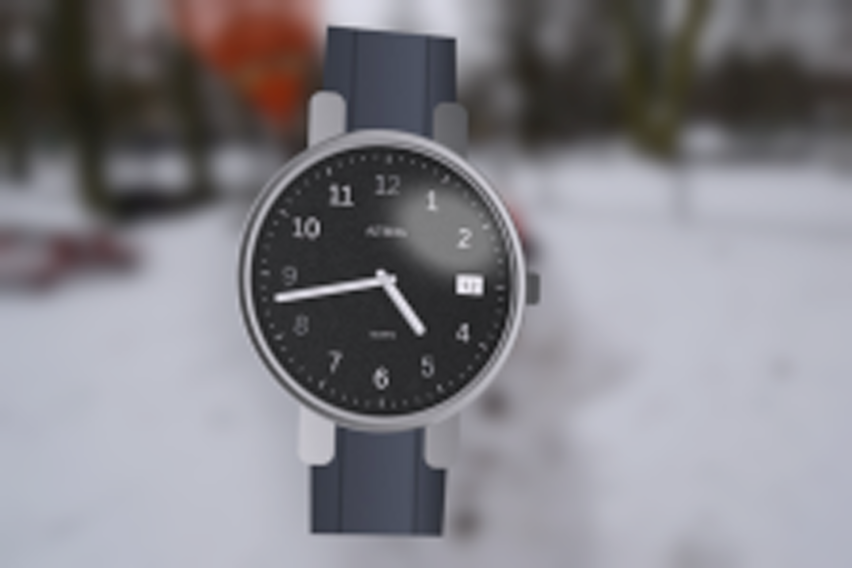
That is 4.43
